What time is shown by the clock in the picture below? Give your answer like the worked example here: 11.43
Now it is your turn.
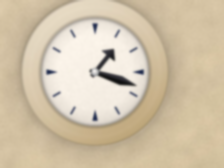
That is 1.18
